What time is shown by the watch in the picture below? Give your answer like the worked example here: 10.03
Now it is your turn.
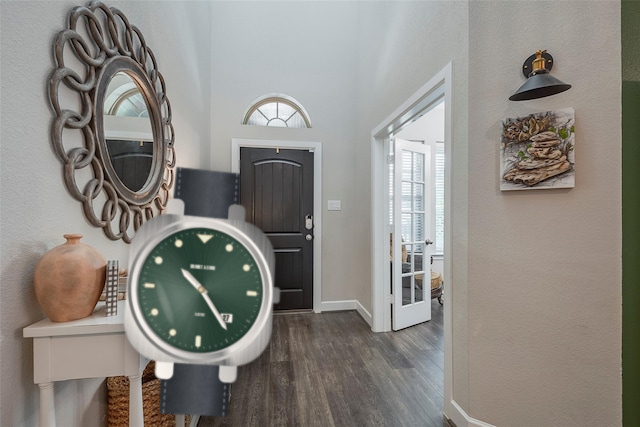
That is 10.24
